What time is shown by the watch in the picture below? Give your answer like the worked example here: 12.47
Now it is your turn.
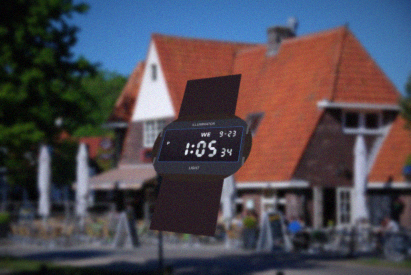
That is 1.05
